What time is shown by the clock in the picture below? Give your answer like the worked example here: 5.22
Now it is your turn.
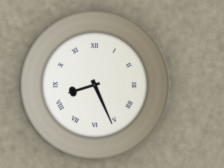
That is 8.26
